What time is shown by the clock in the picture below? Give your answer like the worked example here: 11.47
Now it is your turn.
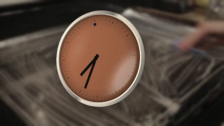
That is 7.34
